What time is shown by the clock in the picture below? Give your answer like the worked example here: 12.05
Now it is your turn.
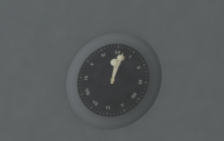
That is 12.02
